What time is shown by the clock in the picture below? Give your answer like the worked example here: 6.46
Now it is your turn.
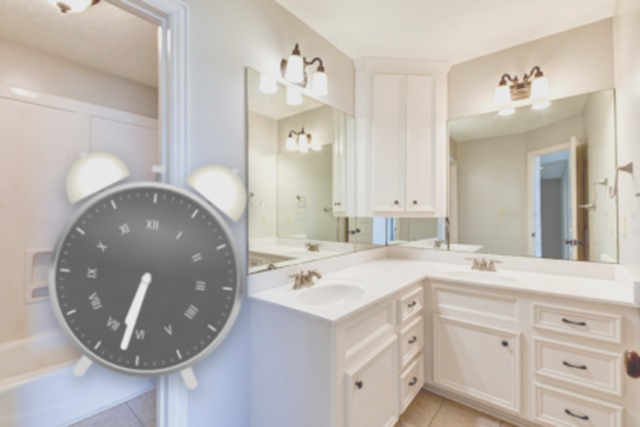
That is 6.32
